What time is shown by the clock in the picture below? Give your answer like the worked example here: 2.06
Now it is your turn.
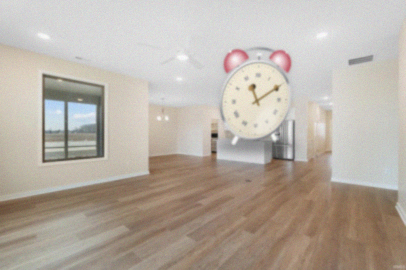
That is 11.10
